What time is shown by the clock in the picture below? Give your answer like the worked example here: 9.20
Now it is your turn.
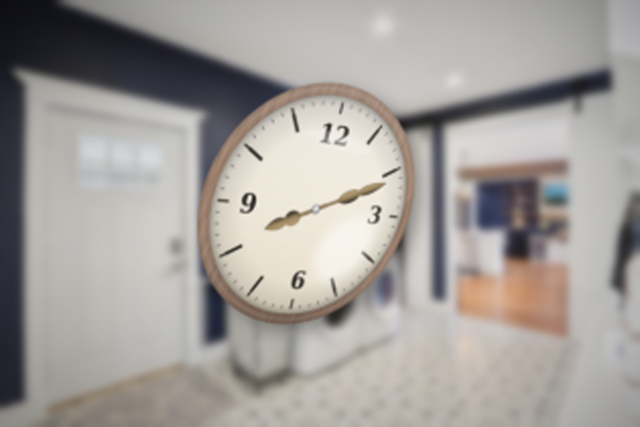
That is 8.11
